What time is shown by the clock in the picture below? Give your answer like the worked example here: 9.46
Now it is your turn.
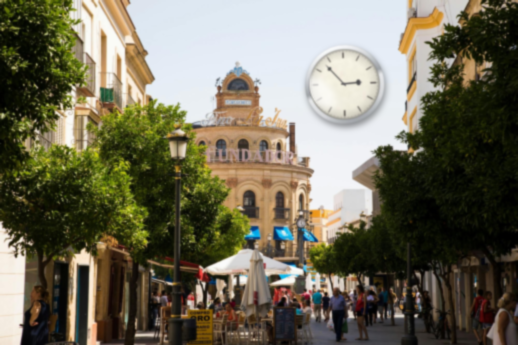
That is 2.53
